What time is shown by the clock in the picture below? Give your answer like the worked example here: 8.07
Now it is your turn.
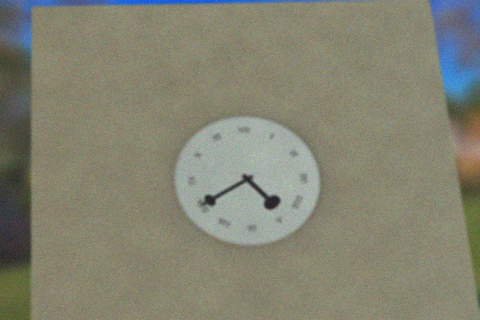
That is 4.40
